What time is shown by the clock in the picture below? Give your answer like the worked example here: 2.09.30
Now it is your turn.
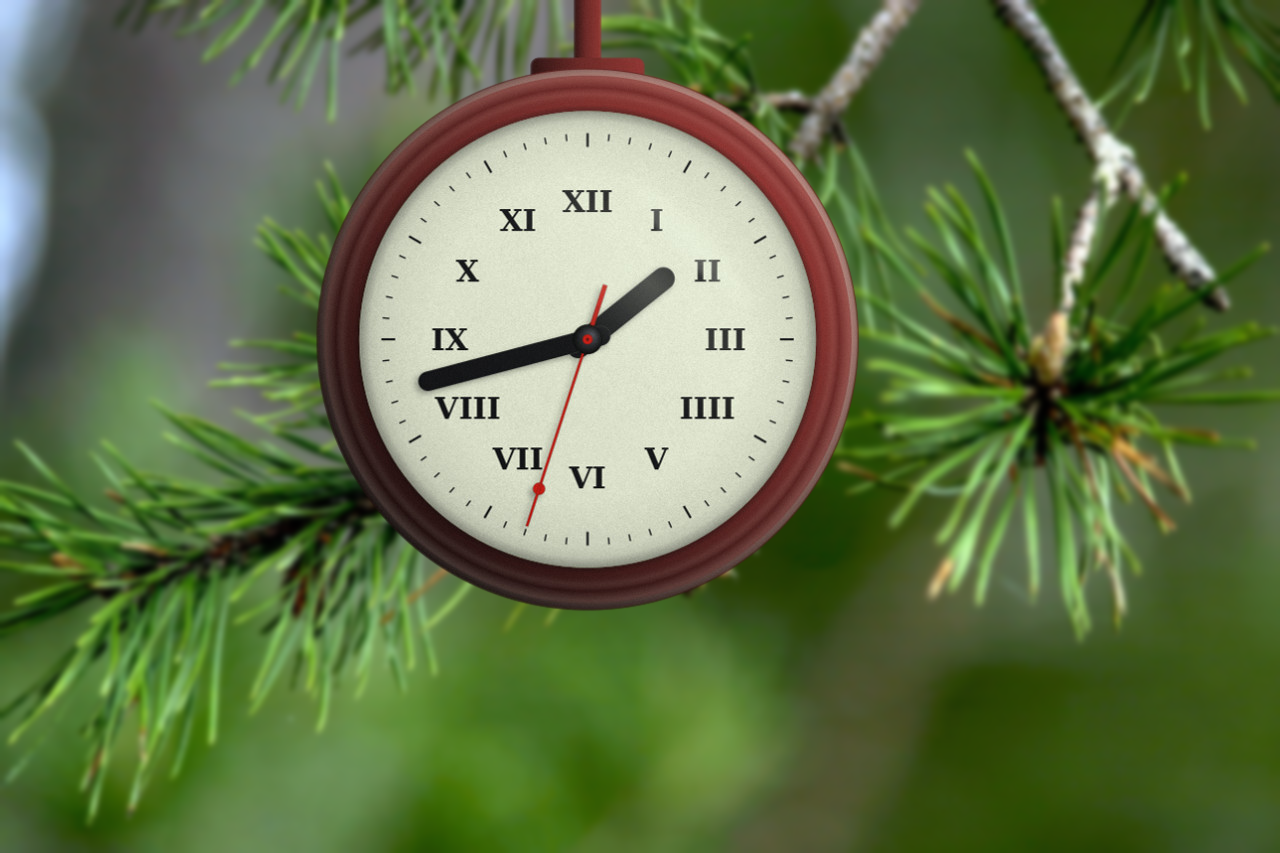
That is 1.42.33
